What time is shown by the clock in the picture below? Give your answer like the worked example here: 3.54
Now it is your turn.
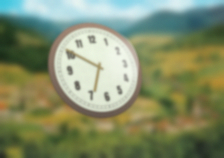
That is 6.51
